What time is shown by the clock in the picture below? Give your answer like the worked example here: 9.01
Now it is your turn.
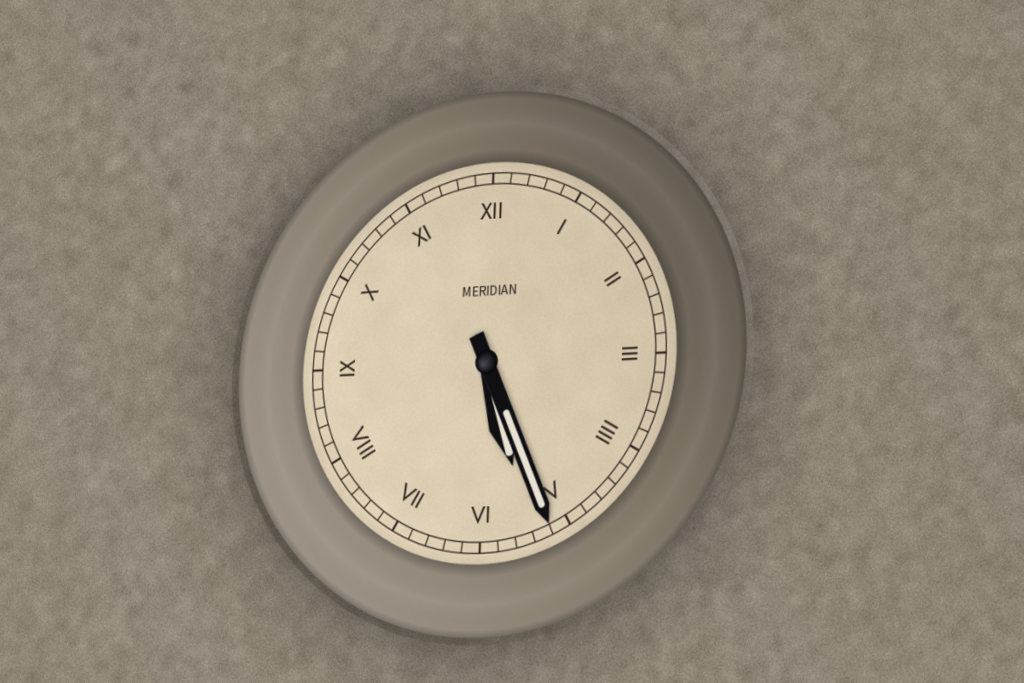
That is 5.26
